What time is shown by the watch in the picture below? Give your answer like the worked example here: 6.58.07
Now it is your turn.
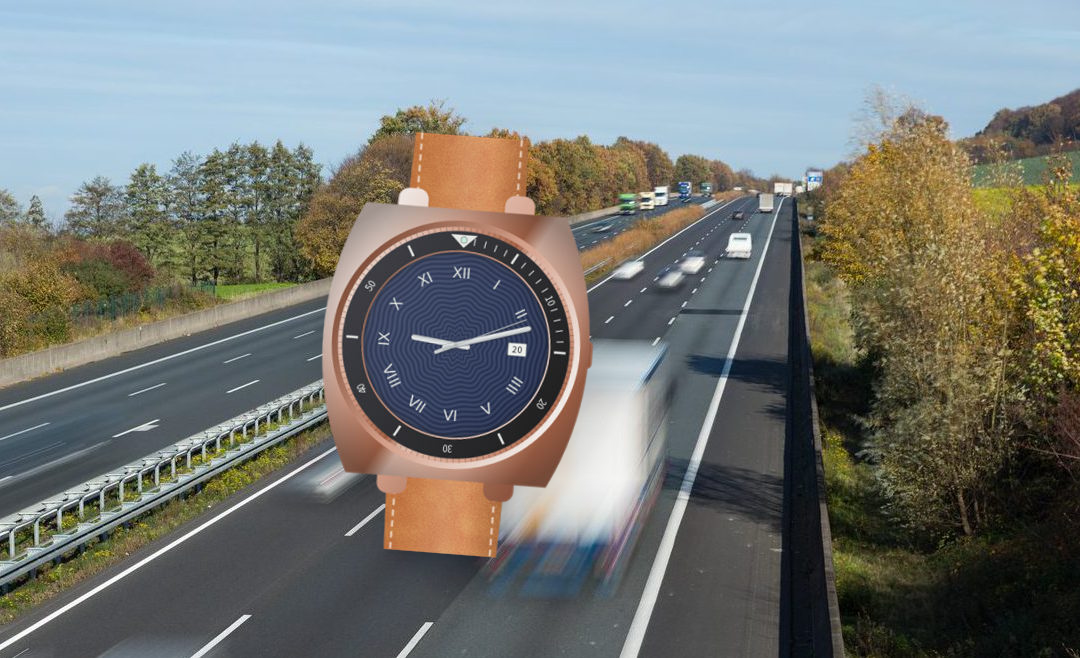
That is 9.12.11
